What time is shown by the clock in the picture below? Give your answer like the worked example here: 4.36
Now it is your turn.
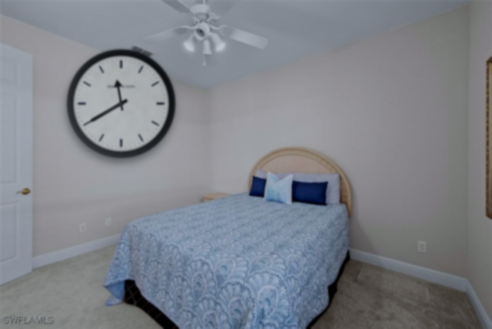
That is 11.40
